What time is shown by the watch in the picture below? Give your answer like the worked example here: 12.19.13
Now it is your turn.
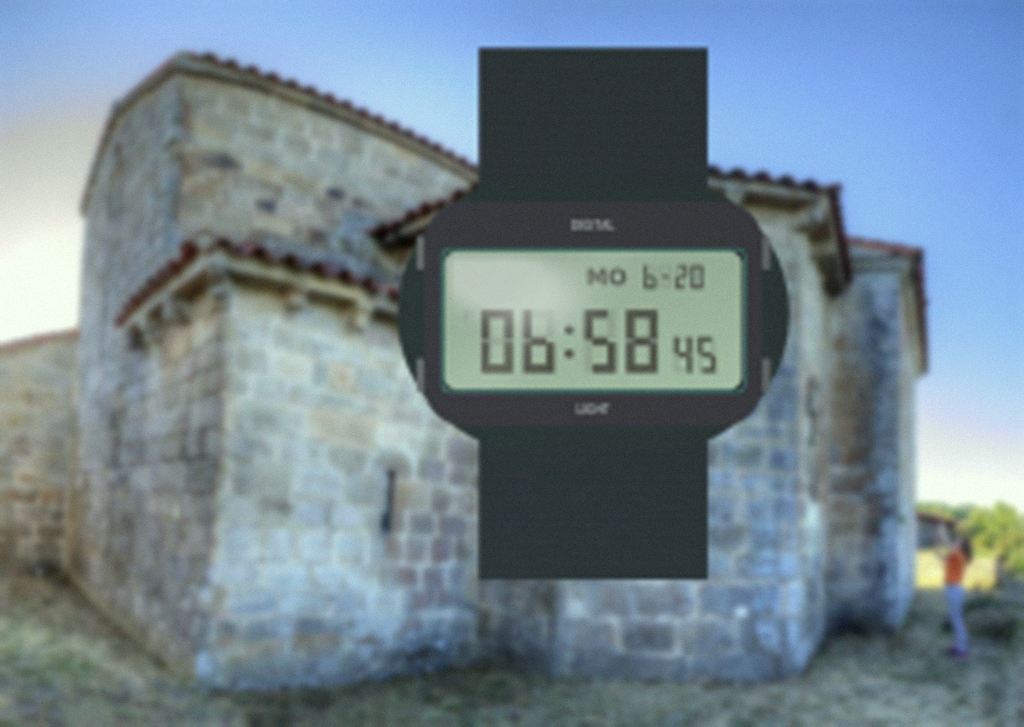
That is 6.58.45
